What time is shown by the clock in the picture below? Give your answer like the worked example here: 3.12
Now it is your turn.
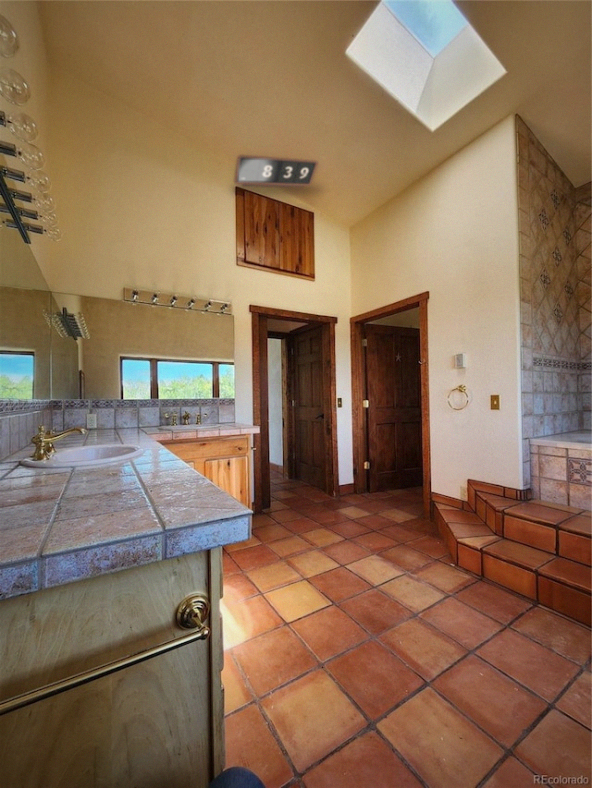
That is 8.39
